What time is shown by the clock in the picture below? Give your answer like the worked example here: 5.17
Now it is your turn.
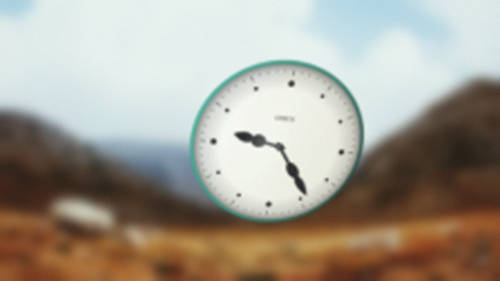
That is 9.24
